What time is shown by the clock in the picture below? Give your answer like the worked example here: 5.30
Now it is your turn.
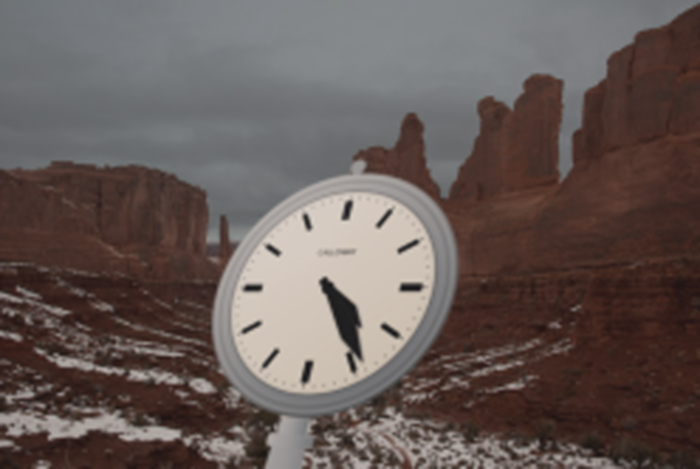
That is 4.24
